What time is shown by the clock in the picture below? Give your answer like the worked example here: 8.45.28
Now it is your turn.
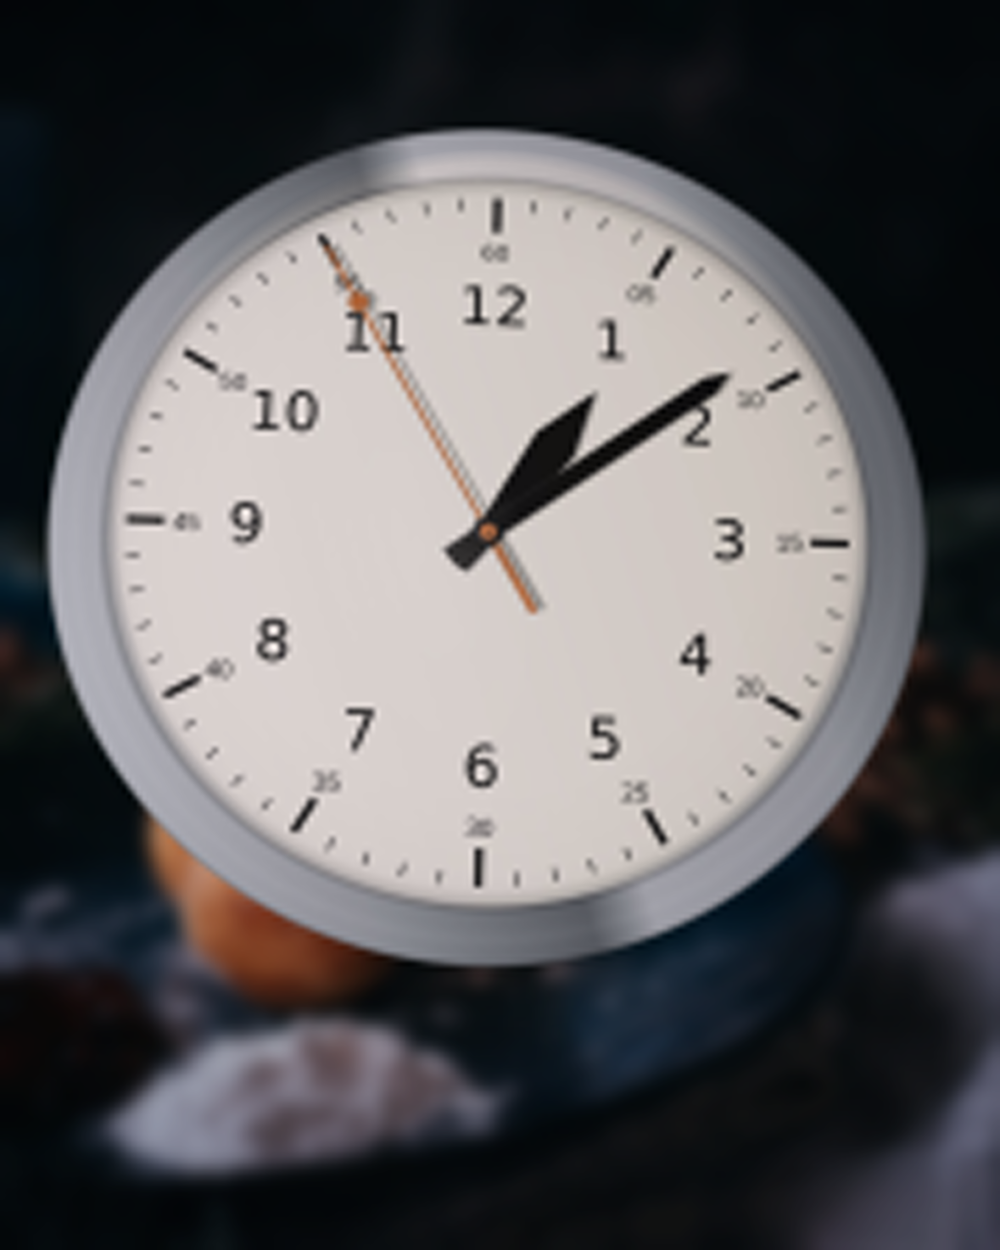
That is 1.08.55
